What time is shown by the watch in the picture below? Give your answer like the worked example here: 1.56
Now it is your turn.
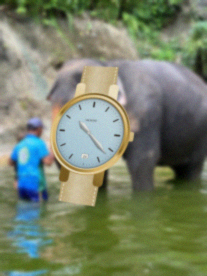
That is 10.22
